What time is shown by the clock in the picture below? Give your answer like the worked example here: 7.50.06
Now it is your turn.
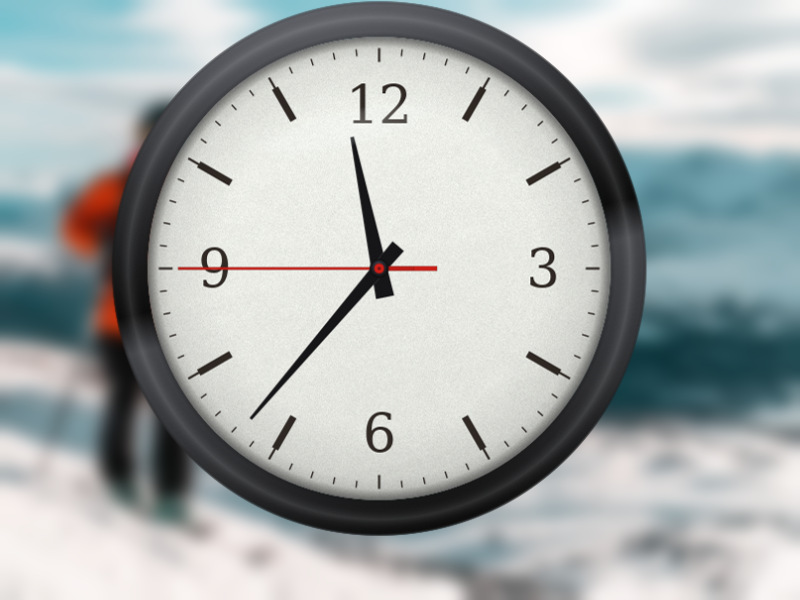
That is 11.36.45
